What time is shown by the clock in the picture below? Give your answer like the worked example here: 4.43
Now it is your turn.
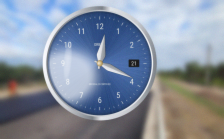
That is 12.19
